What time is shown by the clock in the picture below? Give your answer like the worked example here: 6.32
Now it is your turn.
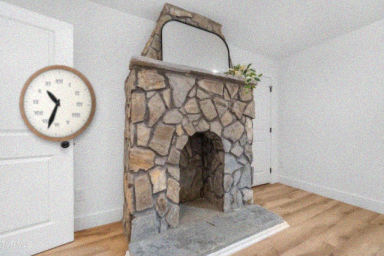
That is 10.33
